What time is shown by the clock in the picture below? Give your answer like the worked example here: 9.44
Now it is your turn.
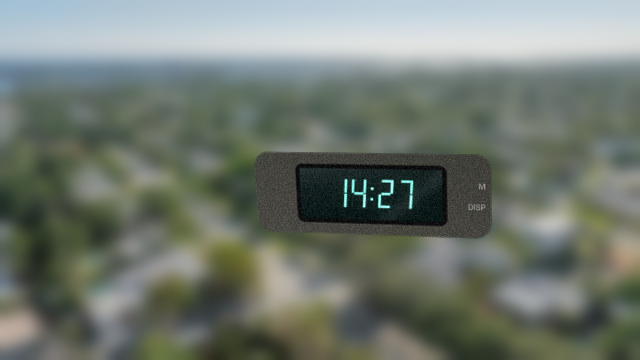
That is 14.27
